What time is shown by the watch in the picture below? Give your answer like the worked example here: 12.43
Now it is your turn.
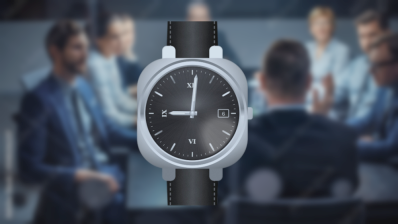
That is 9.01
